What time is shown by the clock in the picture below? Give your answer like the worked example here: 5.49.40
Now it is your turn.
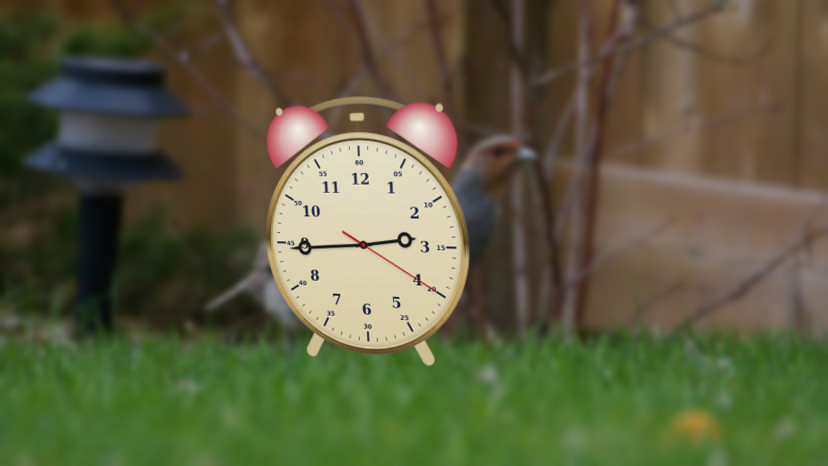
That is 2.44.20
